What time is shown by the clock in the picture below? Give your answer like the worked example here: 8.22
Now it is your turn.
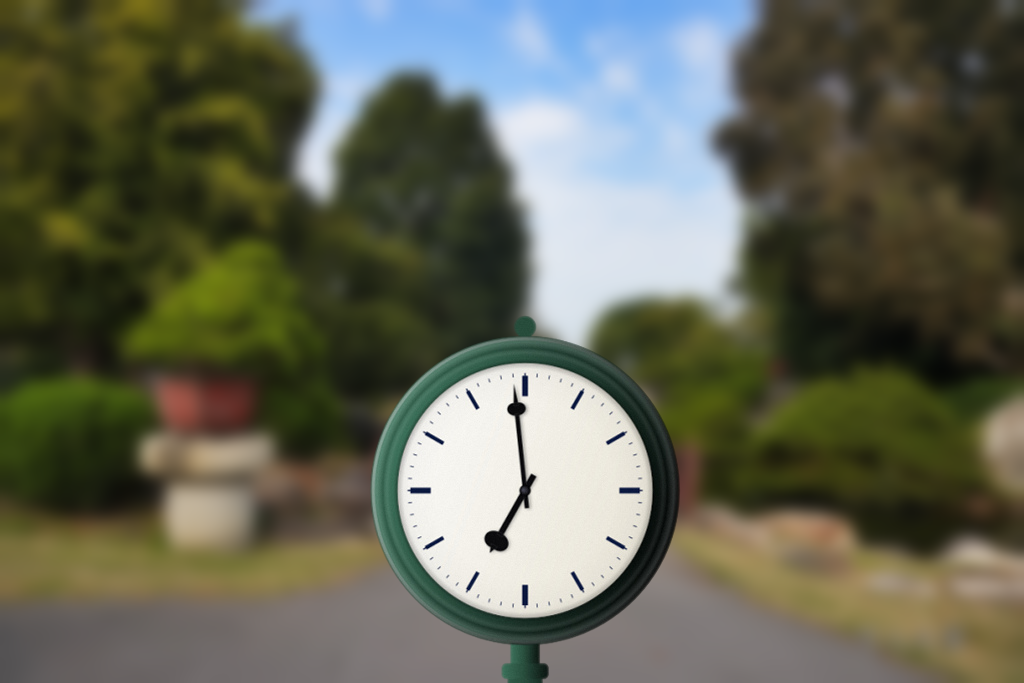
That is 6.59
